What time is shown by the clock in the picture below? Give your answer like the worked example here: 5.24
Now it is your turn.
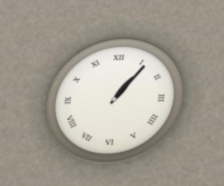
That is 1.06
